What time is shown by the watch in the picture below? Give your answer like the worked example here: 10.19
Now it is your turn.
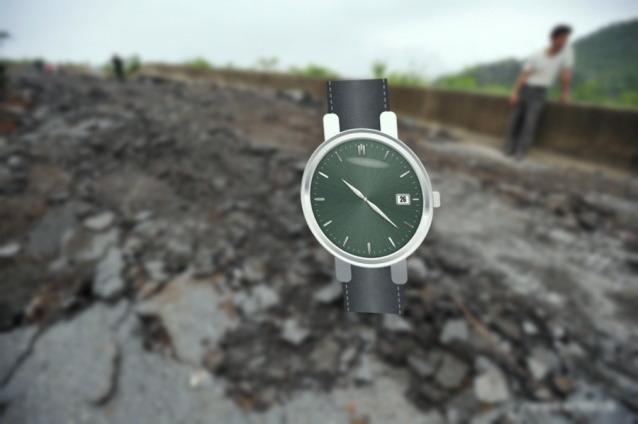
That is 10.22
